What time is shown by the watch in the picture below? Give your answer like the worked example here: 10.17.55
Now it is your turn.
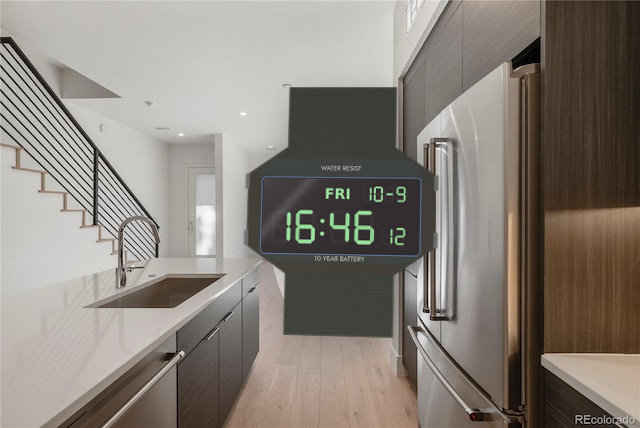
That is 16.46.12
